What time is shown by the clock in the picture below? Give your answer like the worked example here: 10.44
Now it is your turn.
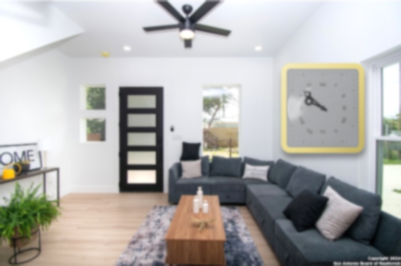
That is 9.52
